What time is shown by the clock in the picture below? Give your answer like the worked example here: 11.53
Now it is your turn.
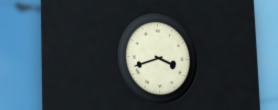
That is 3.42
